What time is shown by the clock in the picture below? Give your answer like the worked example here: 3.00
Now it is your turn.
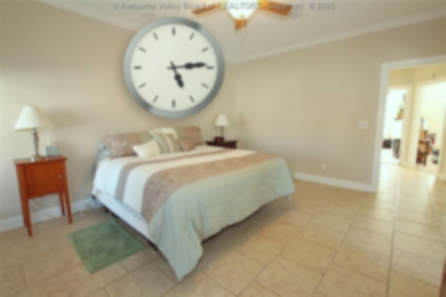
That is 5.14
